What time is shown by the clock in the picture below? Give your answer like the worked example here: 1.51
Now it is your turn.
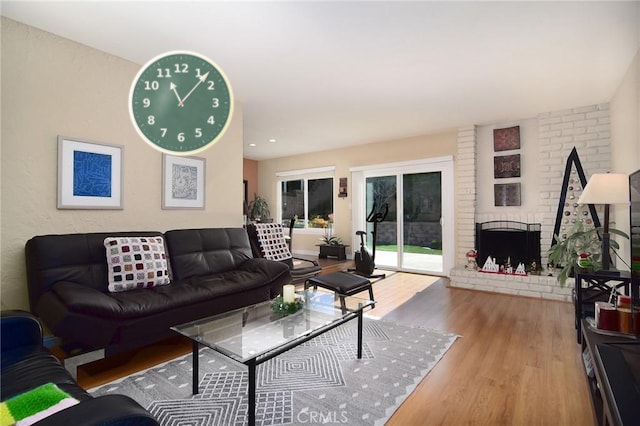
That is 11.07
